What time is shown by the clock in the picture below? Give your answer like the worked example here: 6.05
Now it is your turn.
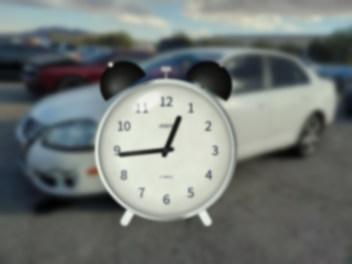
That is 12.44
